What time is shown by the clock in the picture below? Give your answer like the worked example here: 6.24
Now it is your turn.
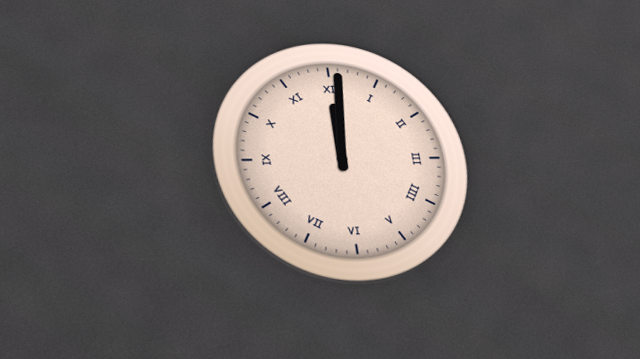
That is 12.01
